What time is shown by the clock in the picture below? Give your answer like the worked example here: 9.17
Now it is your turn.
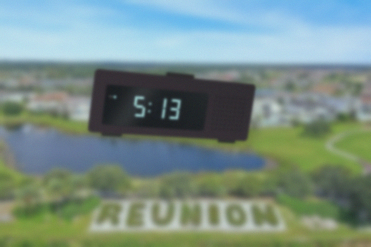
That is 5.13
